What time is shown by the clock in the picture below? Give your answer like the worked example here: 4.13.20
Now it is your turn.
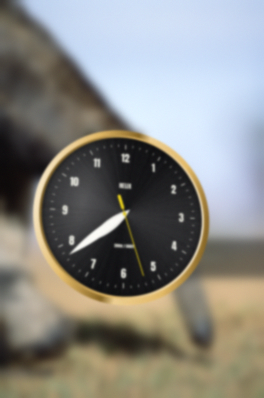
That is 7.38.27
